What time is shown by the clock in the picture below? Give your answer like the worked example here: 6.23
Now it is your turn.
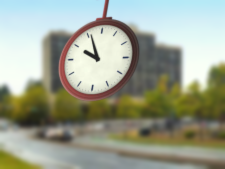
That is 9.56
